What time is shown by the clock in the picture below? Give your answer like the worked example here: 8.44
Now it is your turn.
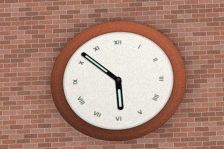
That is 5.52
